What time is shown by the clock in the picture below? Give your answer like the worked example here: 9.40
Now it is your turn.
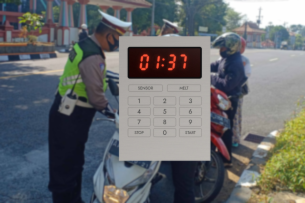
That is 1.37
